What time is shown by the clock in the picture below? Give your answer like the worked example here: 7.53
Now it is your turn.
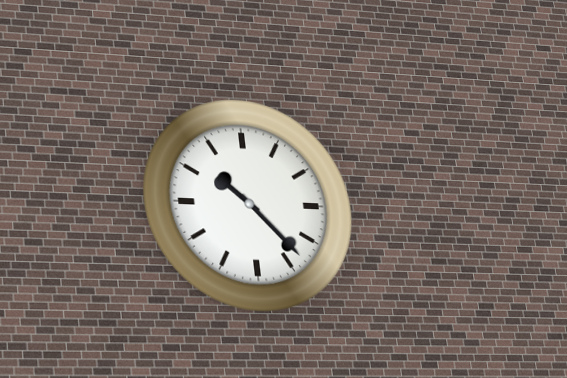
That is 10.23
